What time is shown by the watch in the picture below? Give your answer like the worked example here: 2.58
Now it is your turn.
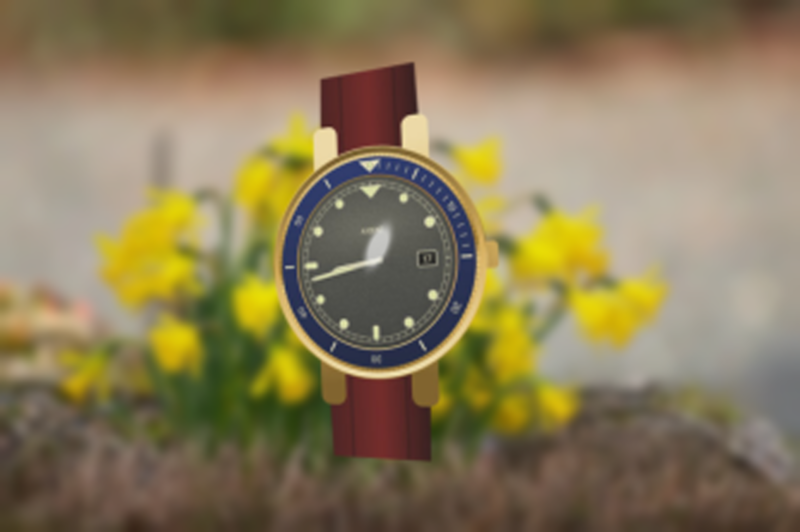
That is 8.43
